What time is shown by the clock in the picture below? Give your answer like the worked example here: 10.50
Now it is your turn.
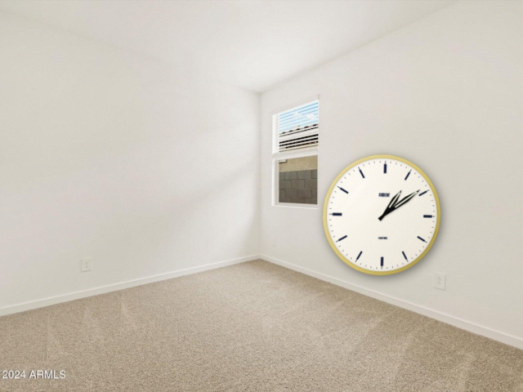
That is 1.09
